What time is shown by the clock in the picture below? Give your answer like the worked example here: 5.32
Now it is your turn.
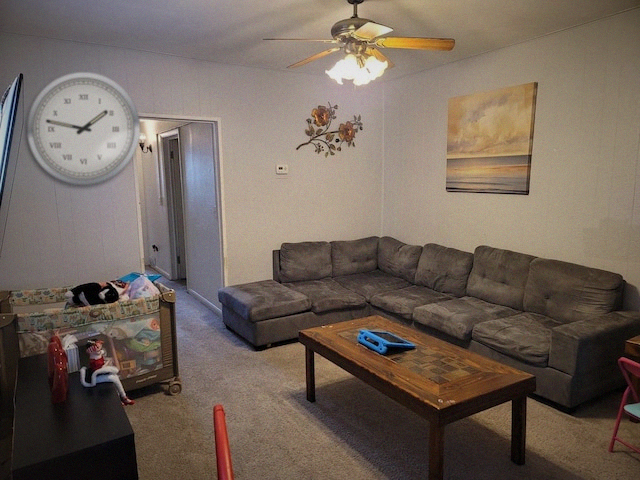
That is 1.47
